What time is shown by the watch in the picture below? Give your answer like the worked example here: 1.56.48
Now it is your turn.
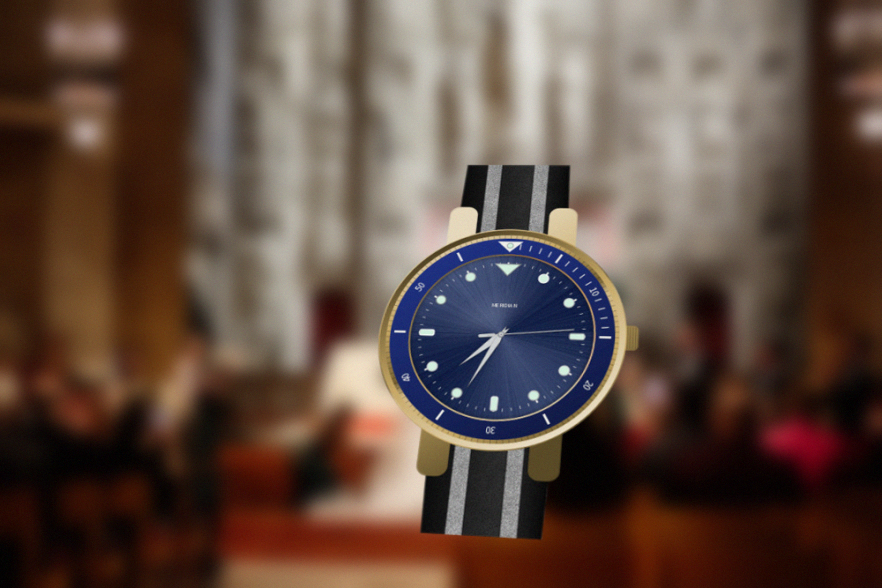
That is 7.34.14
